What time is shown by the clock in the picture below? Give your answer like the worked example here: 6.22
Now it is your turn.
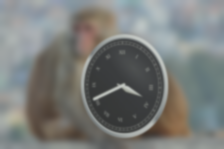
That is 3.41
